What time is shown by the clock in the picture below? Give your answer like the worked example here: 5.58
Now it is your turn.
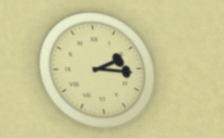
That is 2.16
